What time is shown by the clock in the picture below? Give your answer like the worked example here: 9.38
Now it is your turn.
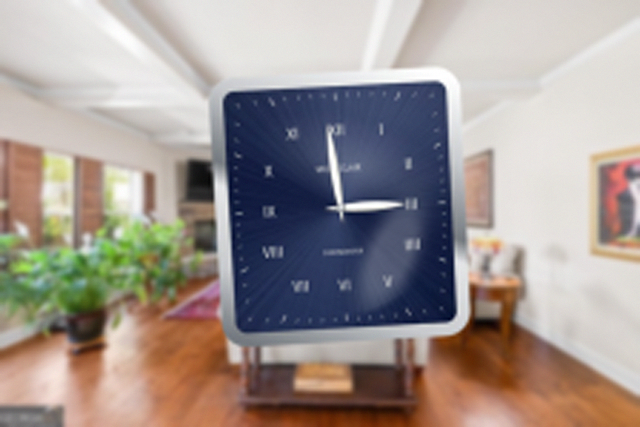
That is 2.59
